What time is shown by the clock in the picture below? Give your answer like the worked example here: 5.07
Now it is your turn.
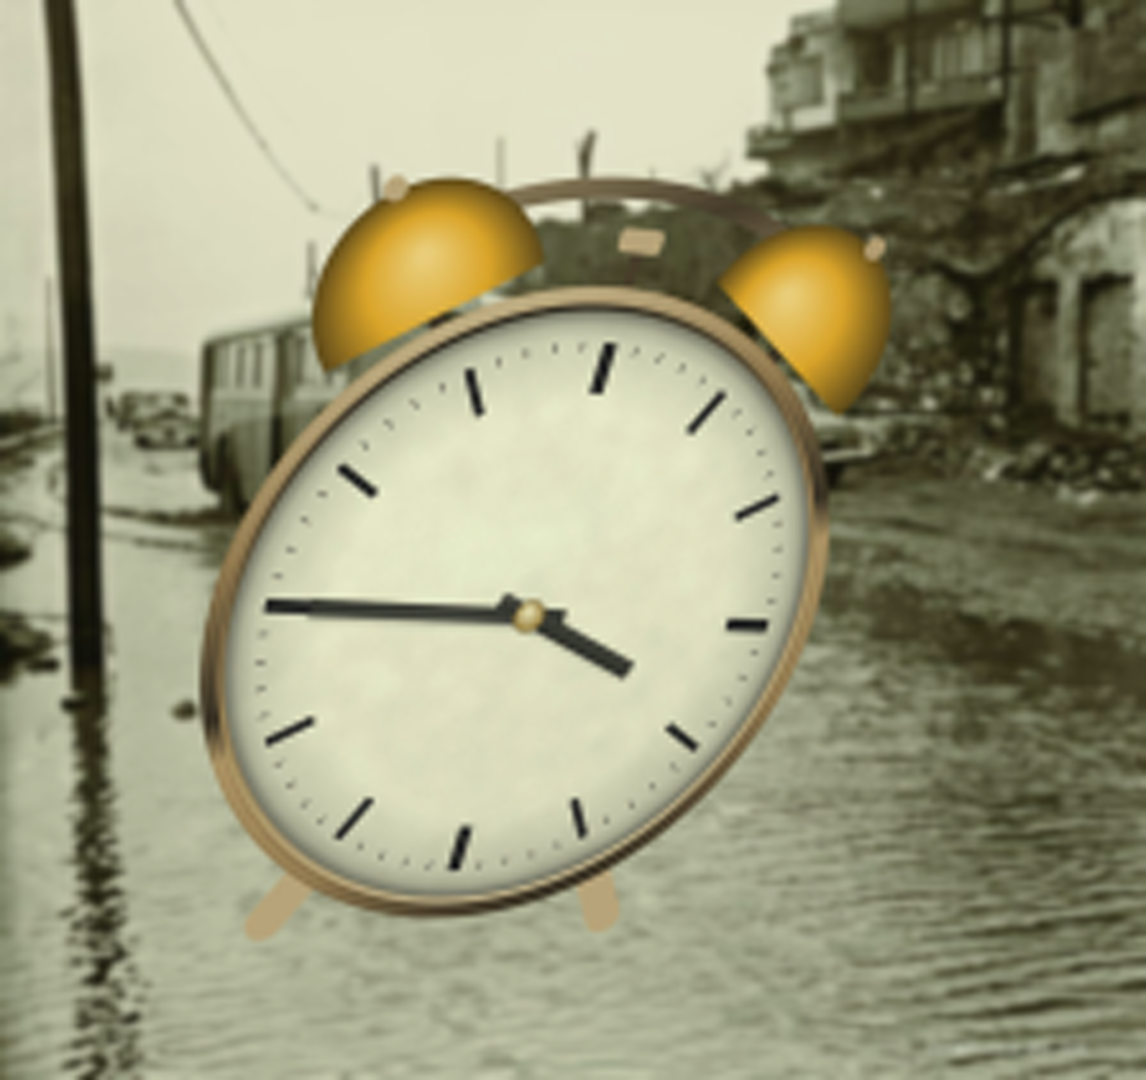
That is 3.45
